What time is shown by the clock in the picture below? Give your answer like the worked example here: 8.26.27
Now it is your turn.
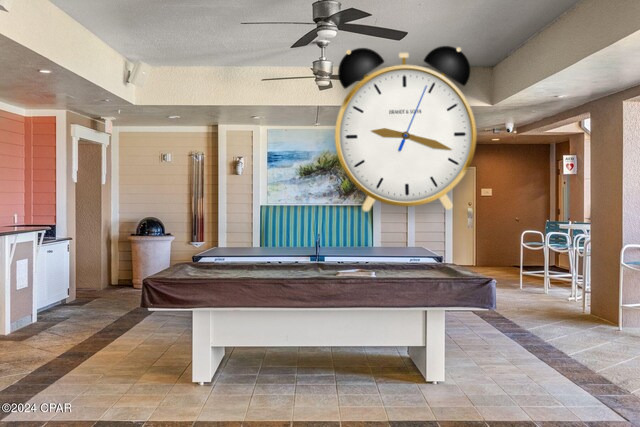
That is 9.18.04
